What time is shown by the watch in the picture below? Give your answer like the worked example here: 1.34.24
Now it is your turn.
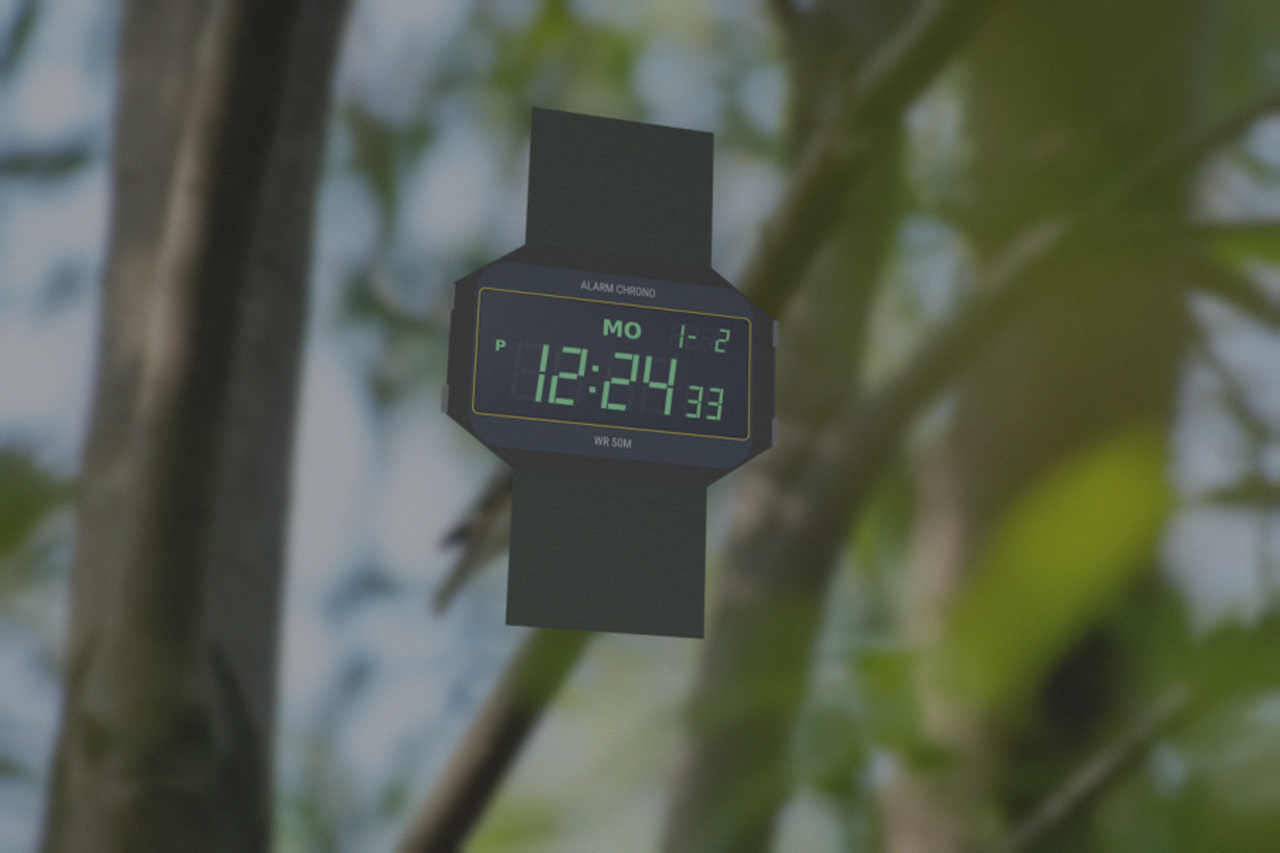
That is 12.24.33
